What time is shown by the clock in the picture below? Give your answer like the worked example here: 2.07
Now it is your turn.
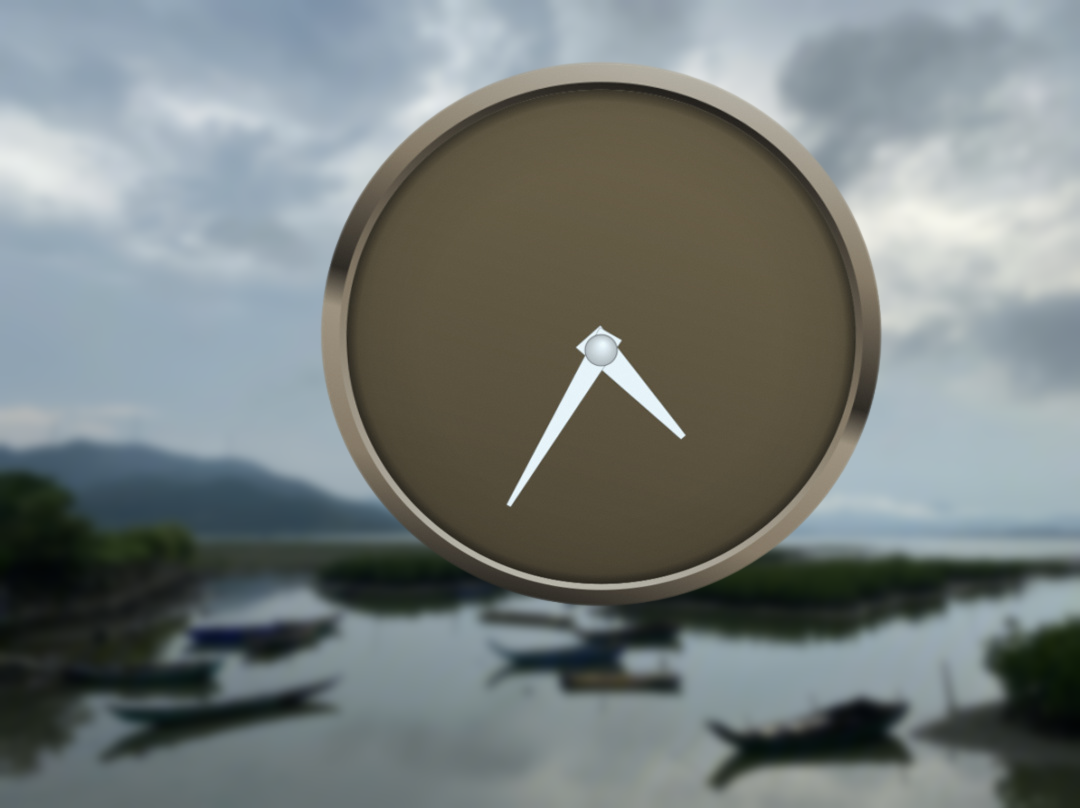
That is 4.35
